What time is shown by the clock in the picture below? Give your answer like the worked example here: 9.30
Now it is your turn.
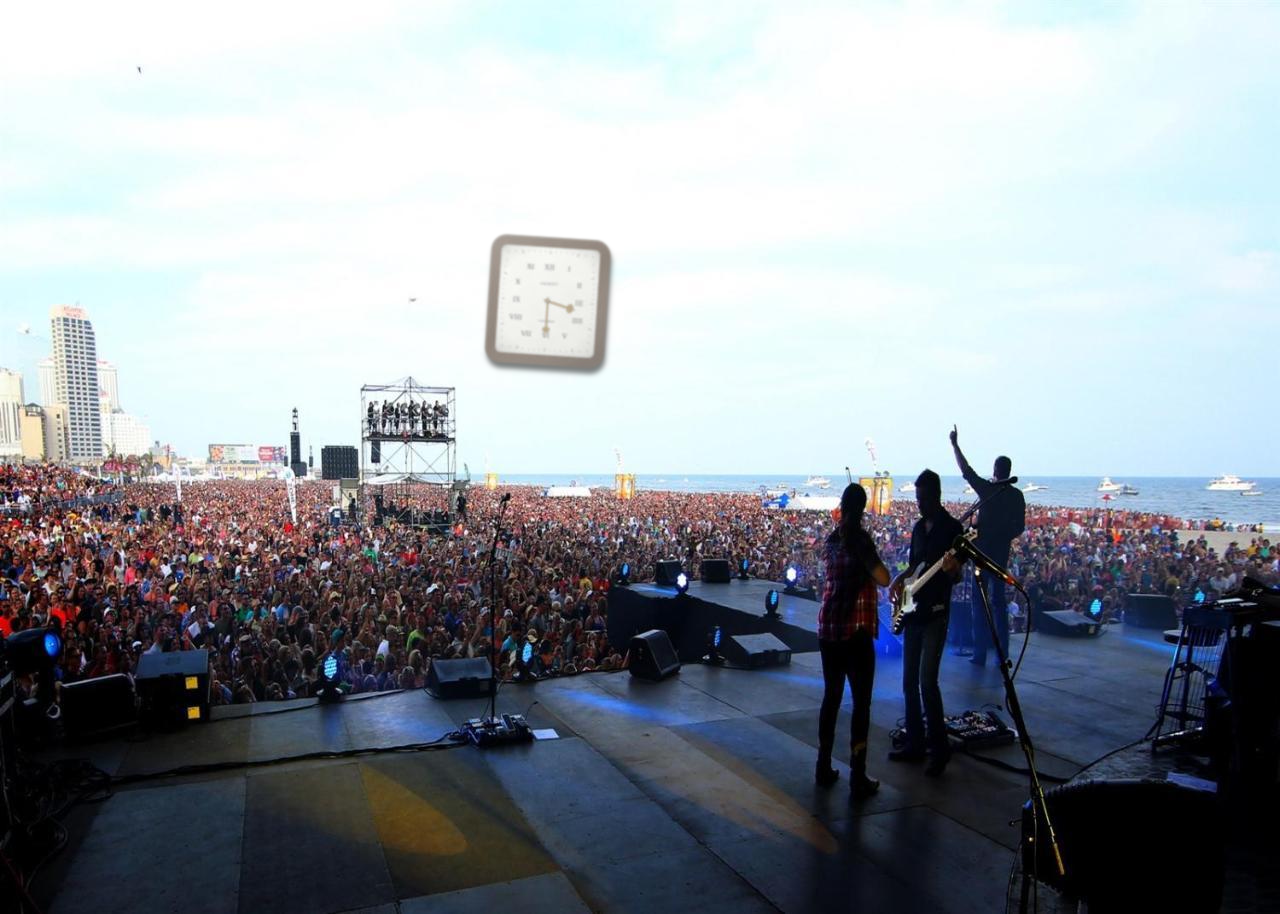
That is 3.30
